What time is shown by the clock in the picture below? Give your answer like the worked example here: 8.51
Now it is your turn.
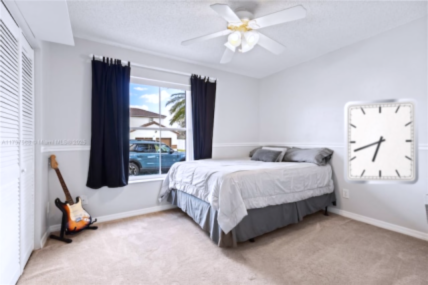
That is 6.42
